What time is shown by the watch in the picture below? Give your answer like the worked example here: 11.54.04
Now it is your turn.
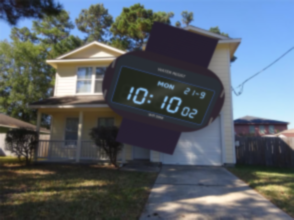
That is 10.10.02
